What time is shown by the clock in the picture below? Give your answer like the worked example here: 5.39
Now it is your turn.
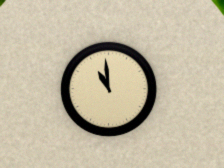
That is 10.59
